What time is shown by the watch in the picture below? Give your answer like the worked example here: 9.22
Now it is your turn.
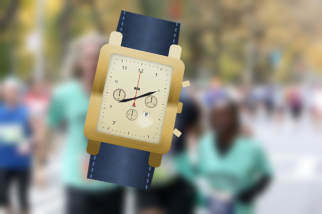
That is 8.10
